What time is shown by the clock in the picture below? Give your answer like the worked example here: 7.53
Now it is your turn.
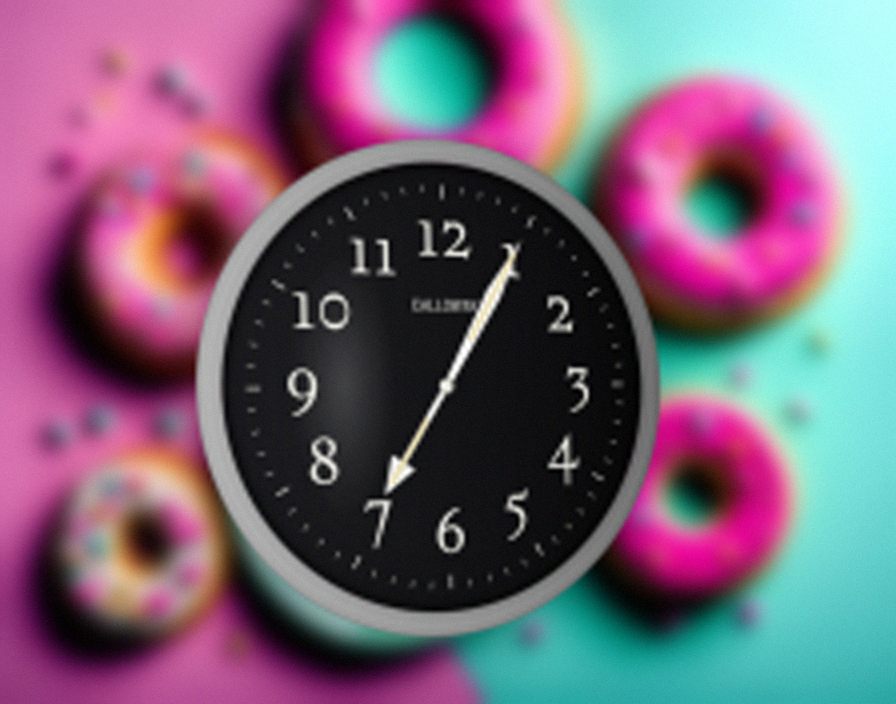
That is 7.05
